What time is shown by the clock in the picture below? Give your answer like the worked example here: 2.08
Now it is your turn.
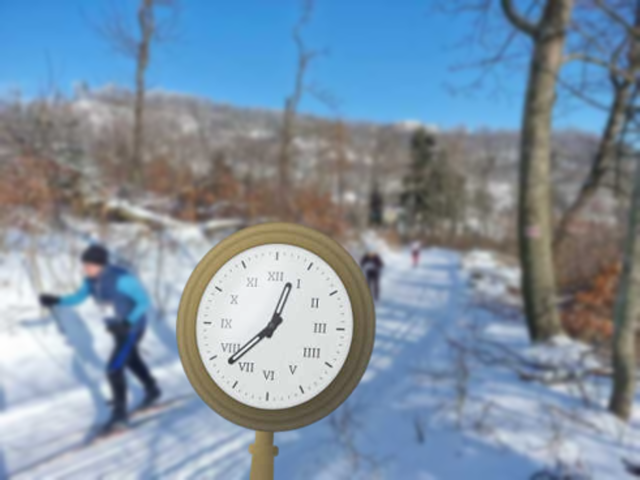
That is 12.38
